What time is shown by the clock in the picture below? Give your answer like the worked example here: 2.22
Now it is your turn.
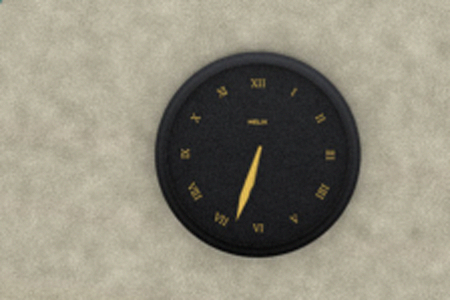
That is 6.33
